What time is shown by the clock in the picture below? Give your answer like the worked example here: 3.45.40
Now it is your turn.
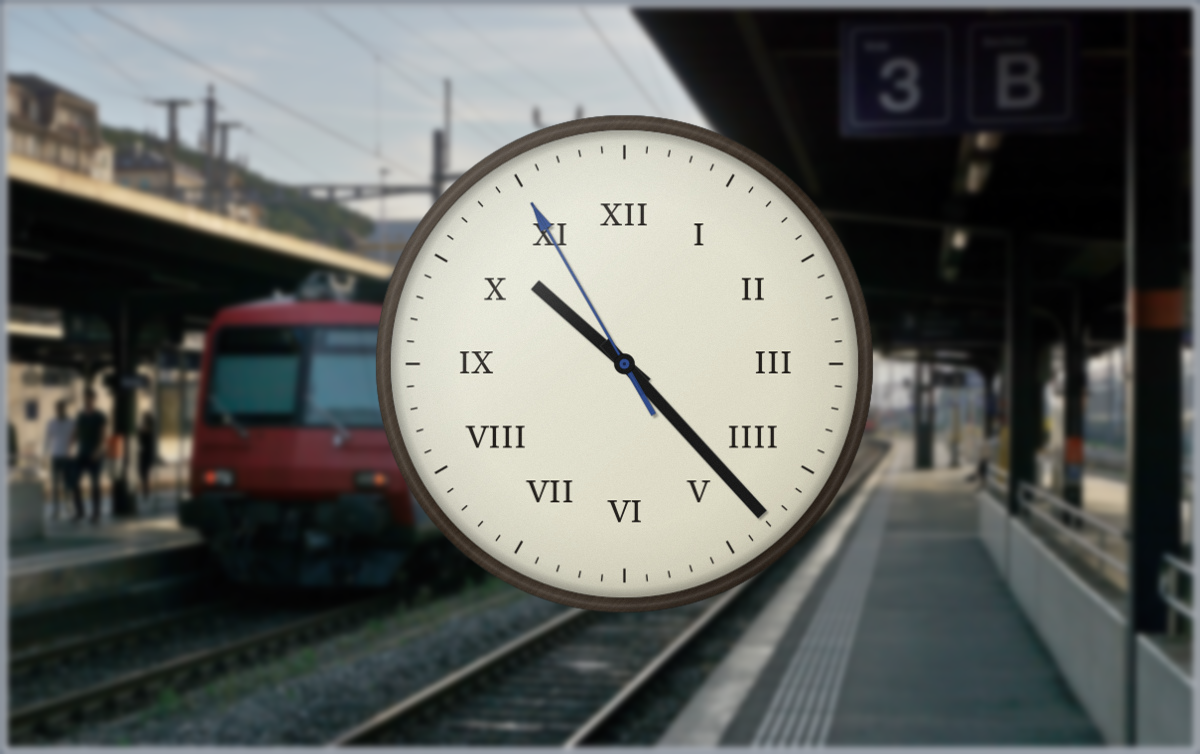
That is 10.22.55
